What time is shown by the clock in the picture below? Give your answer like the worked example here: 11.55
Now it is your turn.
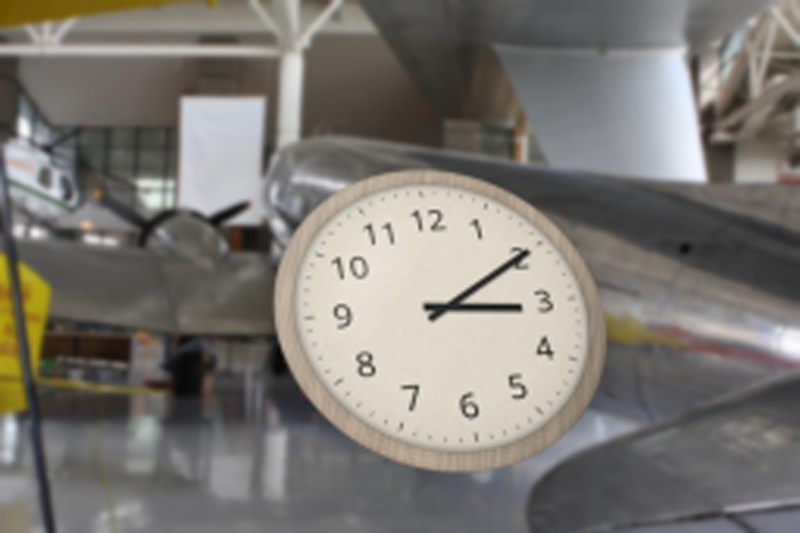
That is 3.10
